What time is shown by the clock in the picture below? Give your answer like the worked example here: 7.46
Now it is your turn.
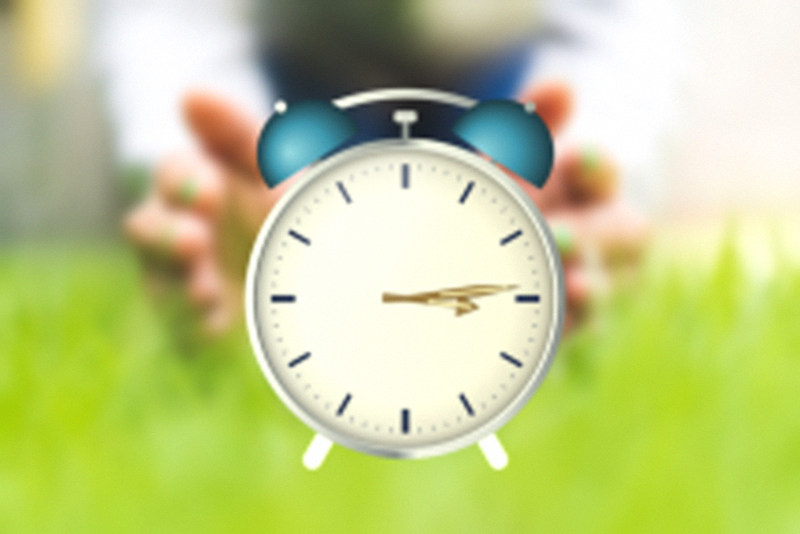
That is 3.14
